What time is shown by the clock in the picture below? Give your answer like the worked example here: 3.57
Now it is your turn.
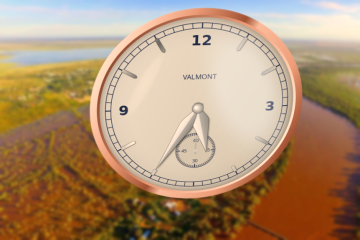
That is 5.35
